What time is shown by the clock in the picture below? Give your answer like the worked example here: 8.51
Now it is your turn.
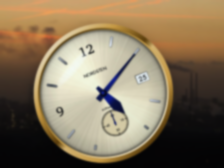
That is 5.10
